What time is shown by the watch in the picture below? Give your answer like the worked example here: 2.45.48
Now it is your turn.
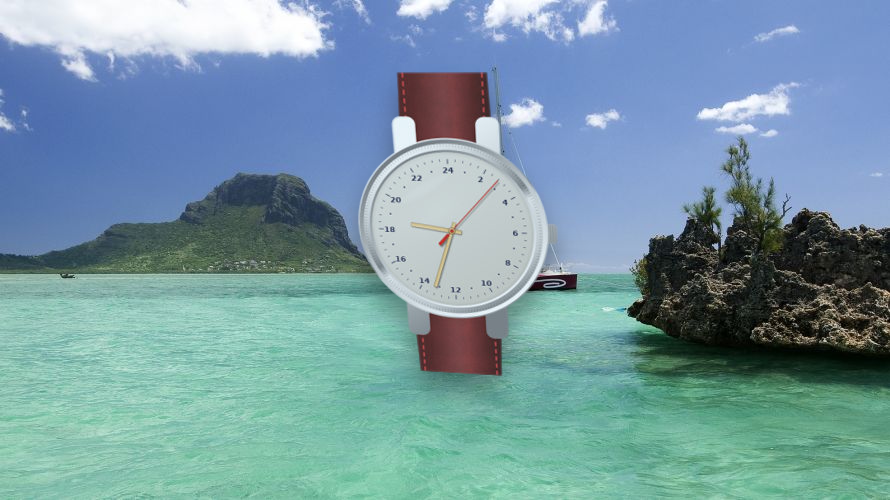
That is 18.33.07
